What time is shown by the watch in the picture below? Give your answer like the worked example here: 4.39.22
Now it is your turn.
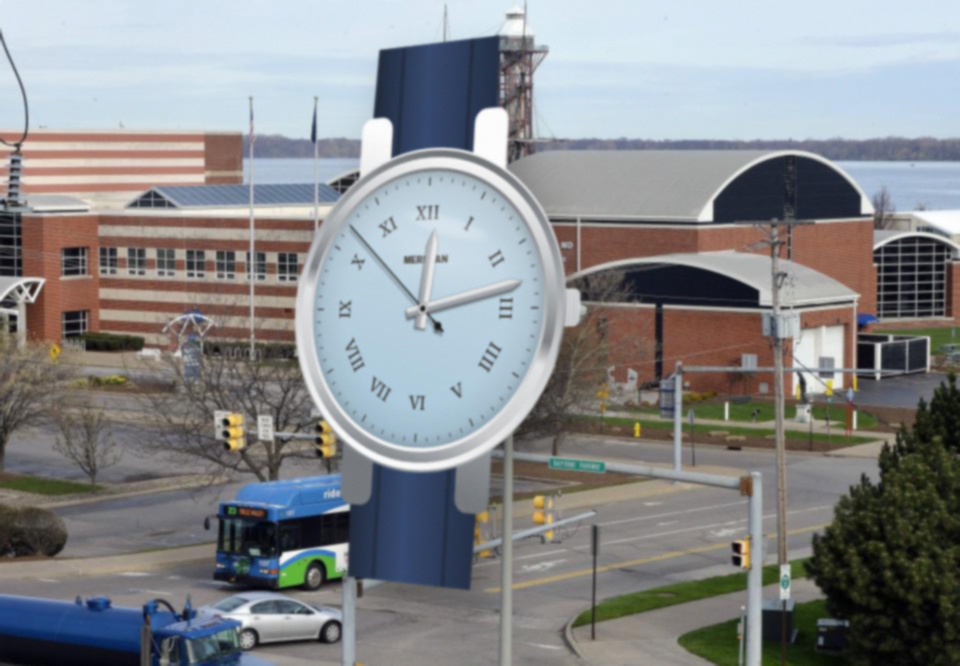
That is 12.12.52
